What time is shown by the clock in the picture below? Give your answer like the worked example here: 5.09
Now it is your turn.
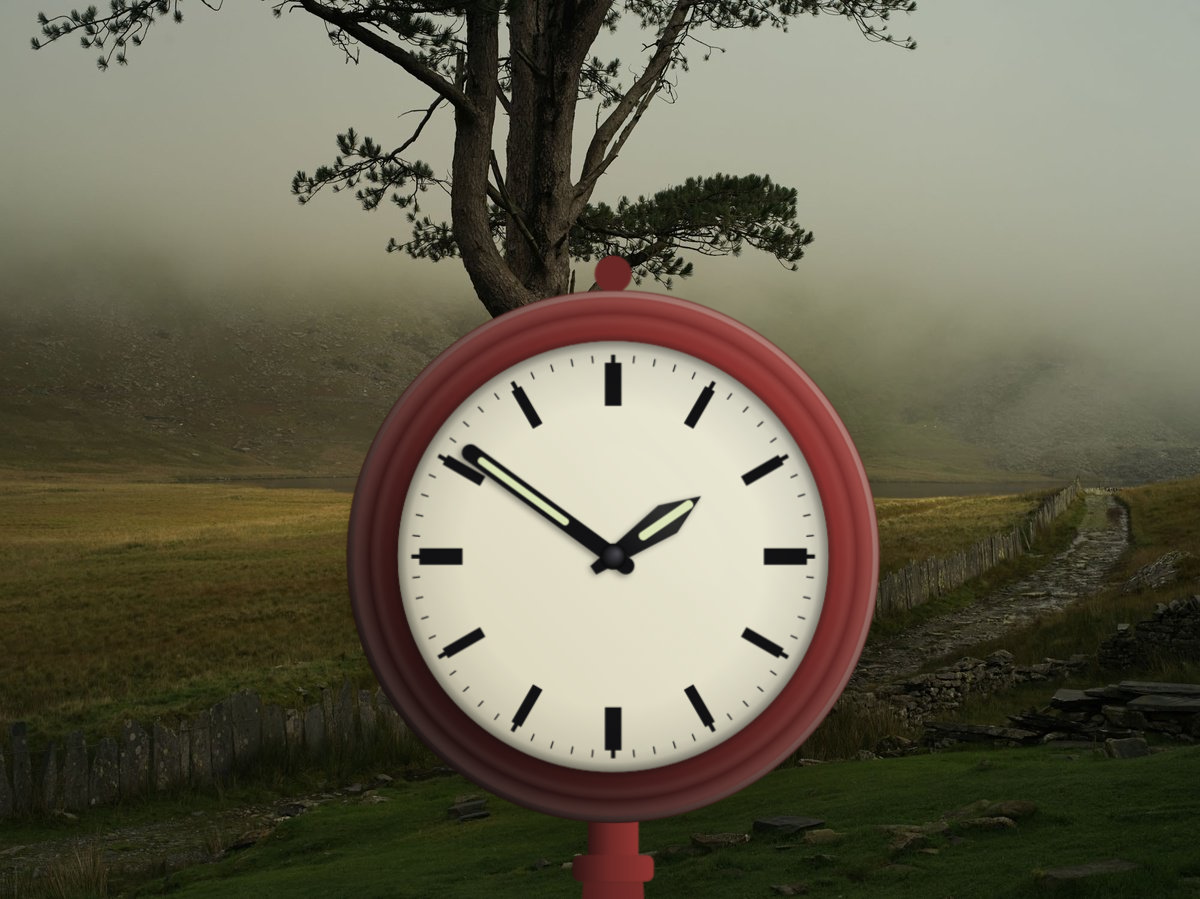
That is 1.51
